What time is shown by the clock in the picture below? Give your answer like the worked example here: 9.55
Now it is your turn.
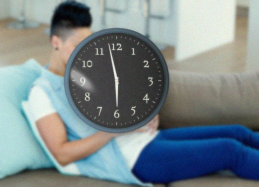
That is 5.58
